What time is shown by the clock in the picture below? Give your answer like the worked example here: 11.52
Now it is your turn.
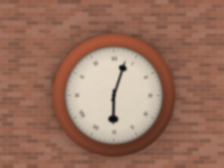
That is 6.03
